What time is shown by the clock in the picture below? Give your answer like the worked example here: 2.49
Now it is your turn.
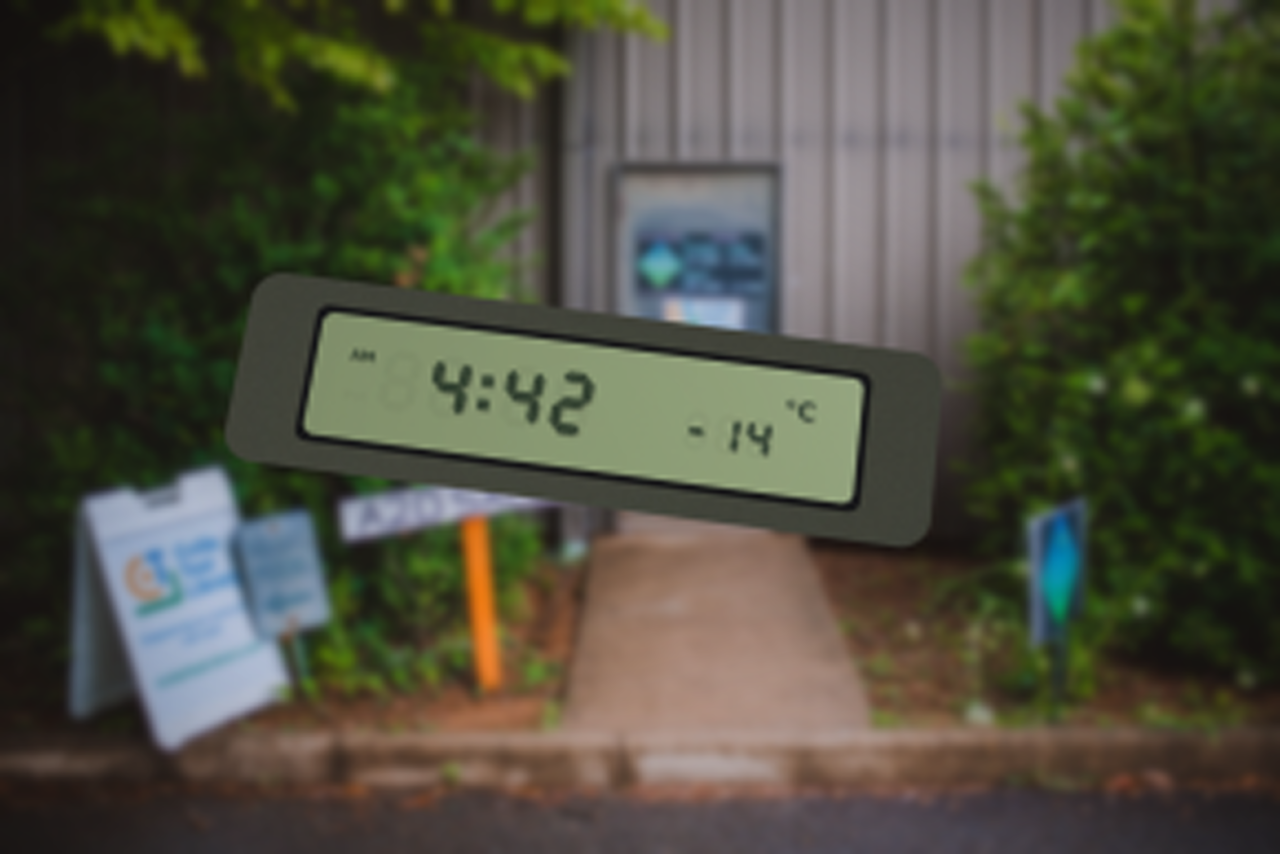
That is 4.42
